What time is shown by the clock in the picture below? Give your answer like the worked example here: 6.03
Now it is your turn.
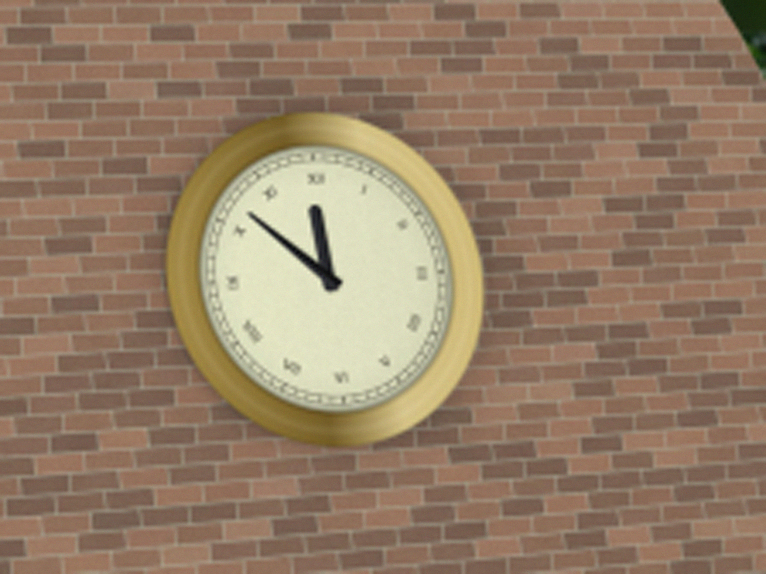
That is 11.52
